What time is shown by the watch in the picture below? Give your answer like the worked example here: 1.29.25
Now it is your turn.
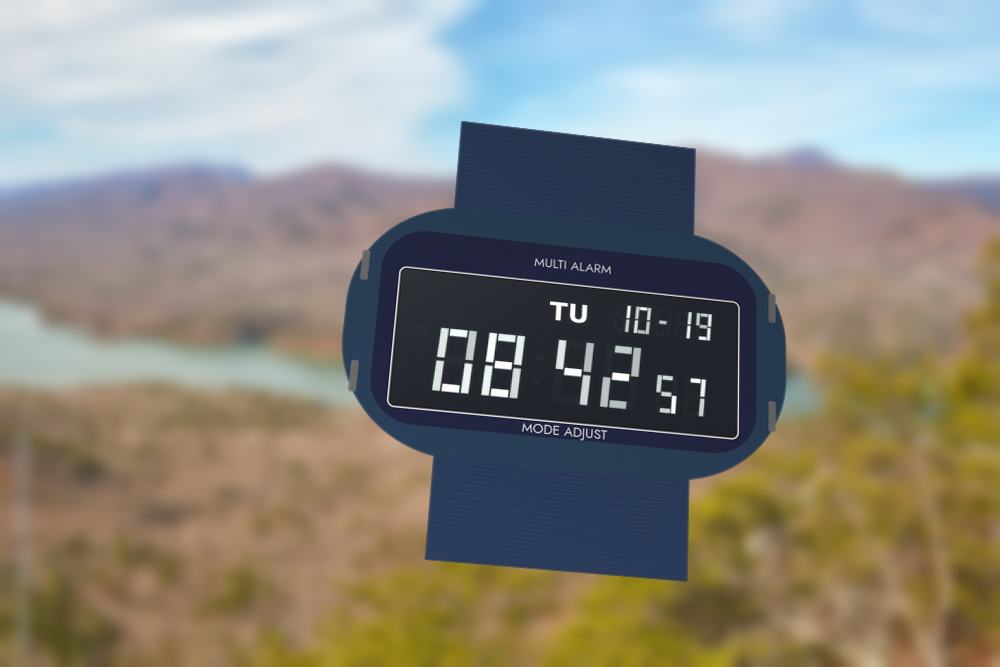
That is 8.42.57
